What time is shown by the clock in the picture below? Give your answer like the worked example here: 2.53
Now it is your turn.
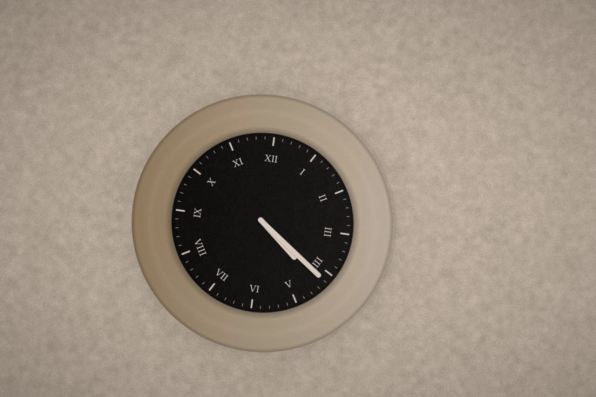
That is 4.21
